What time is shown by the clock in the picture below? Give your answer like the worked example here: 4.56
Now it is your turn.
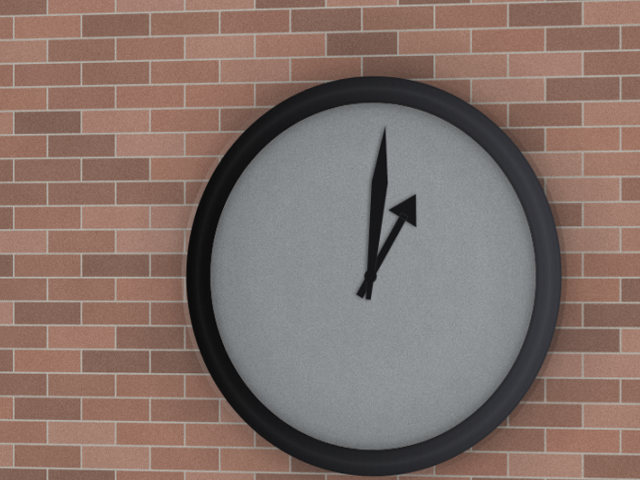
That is 1.01
